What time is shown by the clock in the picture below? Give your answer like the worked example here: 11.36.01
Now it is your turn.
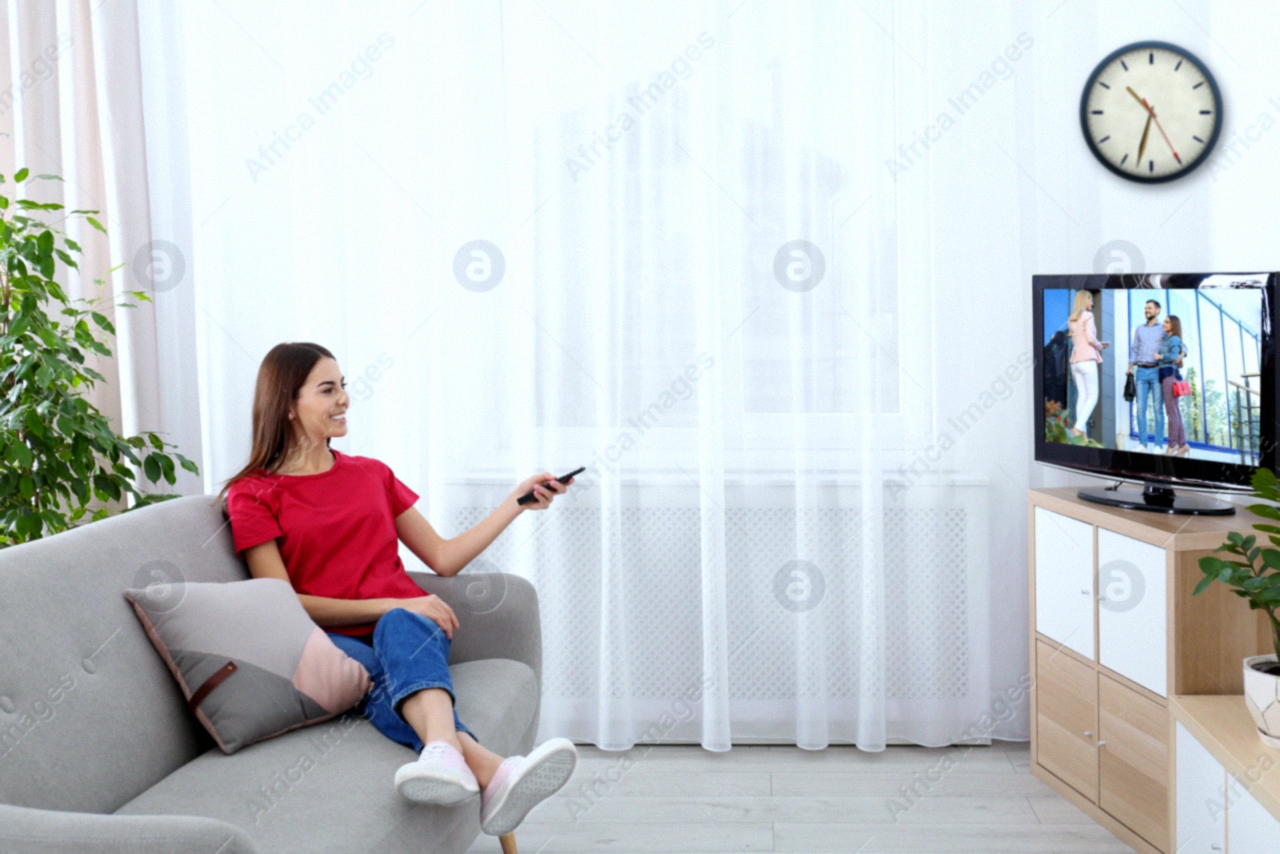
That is 10.32.25
